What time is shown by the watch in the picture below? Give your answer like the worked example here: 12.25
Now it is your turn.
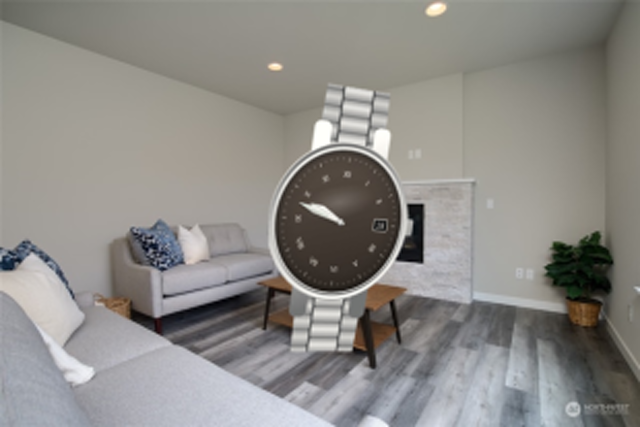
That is 9.48
